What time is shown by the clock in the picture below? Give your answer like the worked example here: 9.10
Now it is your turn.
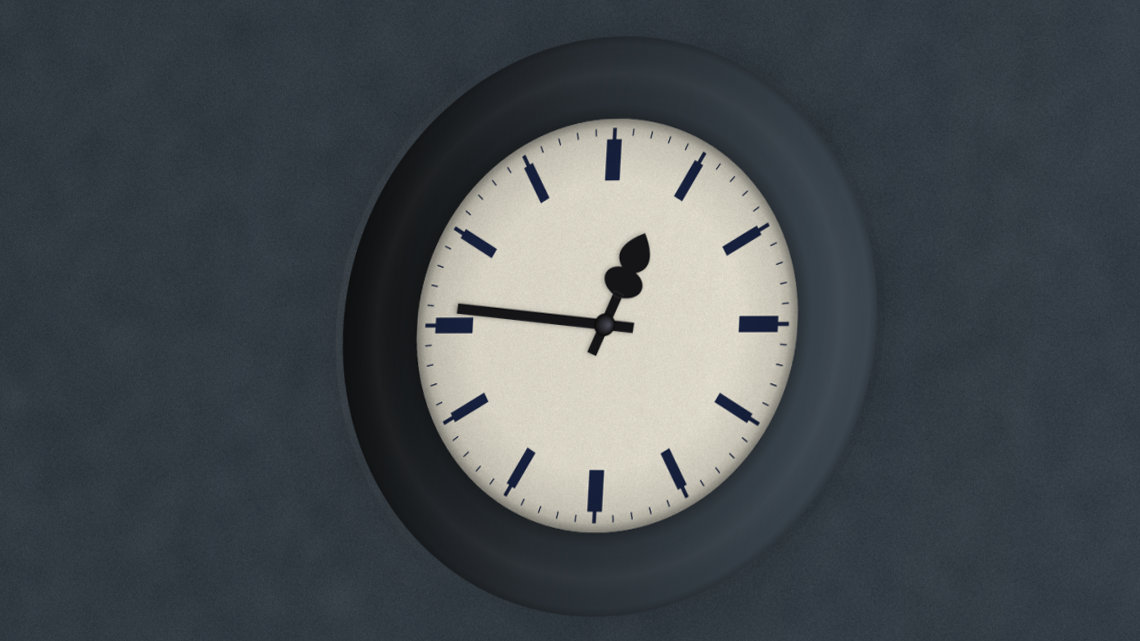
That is 12.46
